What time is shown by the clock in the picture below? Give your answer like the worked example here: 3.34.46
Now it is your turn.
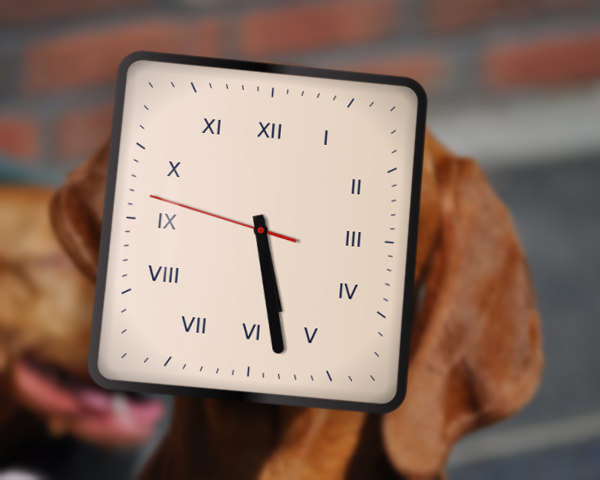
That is 5.27.47
